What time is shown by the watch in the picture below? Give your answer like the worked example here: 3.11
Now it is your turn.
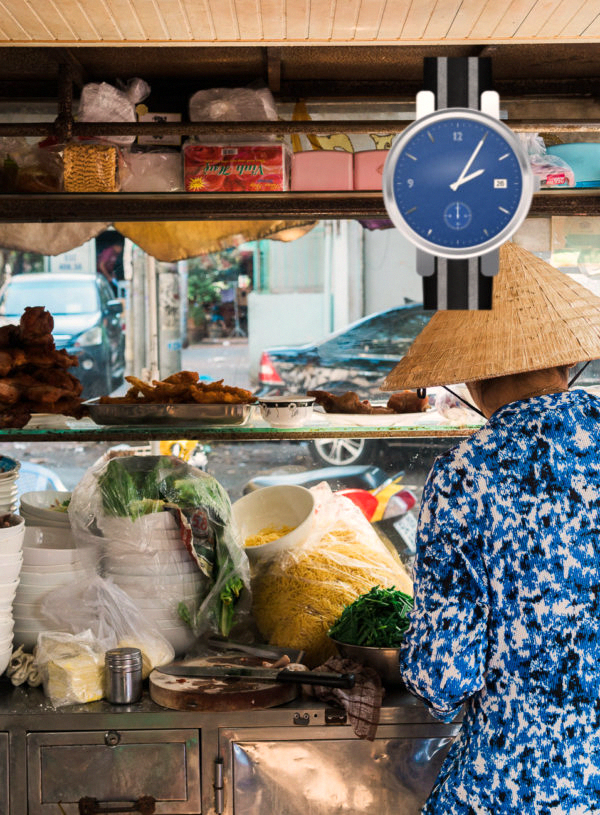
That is 2.05
